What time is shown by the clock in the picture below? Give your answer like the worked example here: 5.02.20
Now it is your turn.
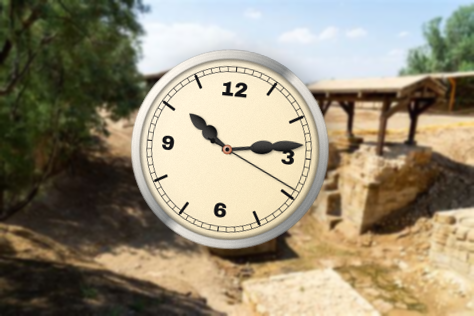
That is 10.13.19
